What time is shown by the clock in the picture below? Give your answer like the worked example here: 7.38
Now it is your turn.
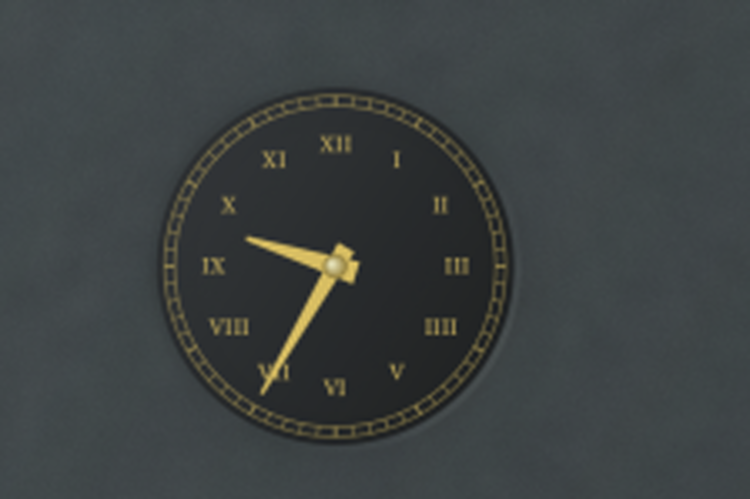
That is 9.35
